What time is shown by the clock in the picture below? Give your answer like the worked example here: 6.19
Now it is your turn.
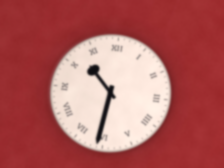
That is 10.31
